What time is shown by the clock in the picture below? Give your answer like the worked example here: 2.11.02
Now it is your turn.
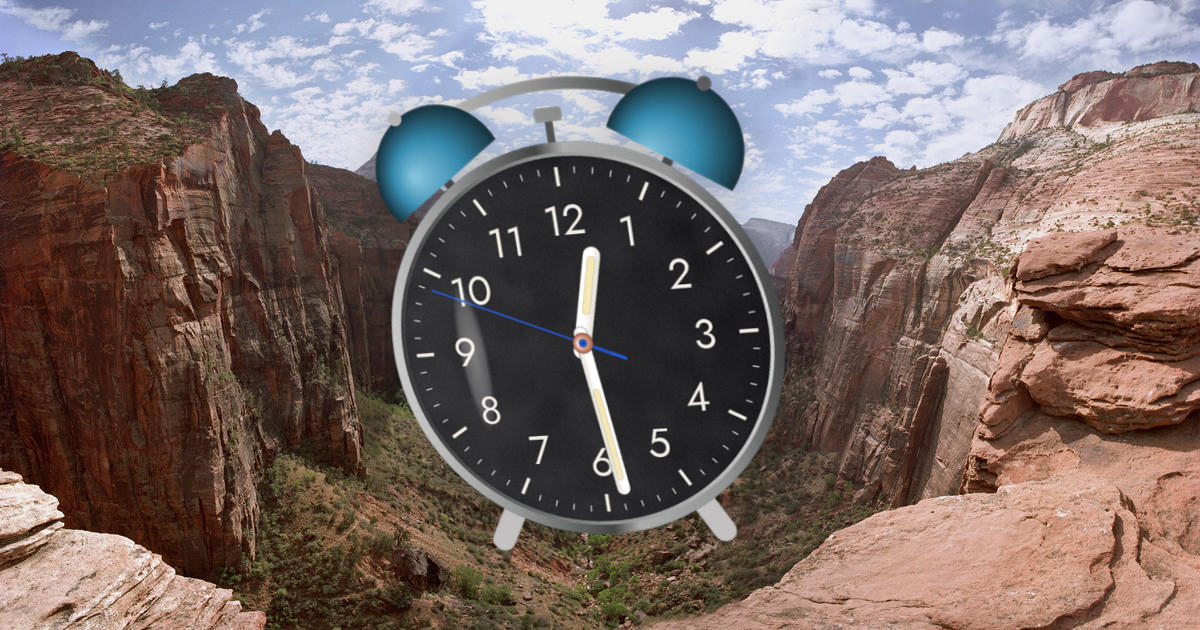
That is 12.28.49
